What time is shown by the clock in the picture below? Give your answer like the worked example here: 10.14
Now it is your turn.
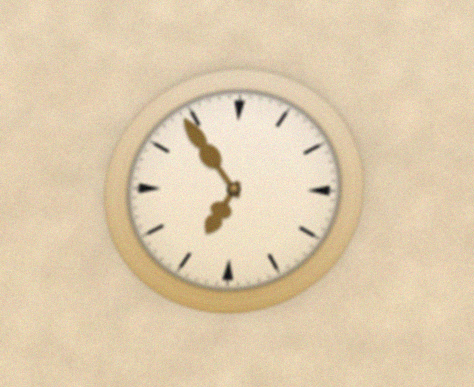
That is 6.54
